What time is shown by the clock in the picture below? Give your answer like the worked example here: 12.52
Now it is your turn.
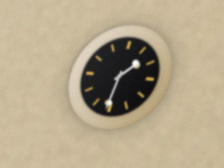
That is 1.31
